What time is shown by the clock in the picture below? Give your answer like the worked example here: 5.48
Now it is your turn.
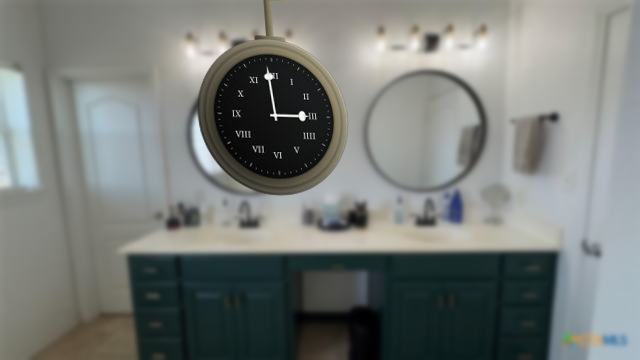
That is 2.59
